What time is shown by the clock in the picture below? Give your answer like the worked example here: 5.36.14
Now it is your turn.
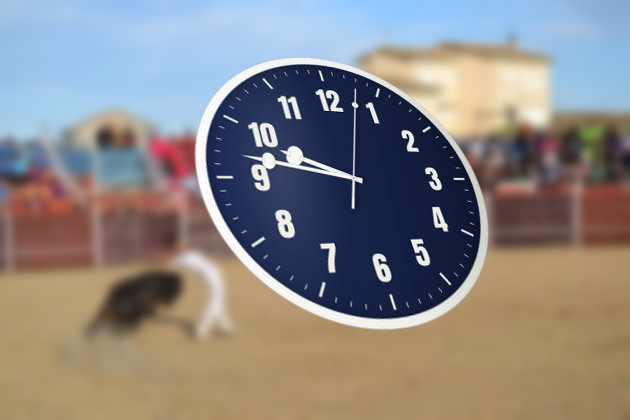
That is 9.47.03
